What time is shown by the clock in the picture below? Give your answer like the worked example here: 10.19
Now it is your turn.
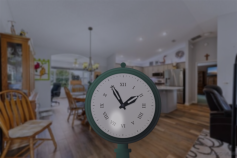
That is 1.55
